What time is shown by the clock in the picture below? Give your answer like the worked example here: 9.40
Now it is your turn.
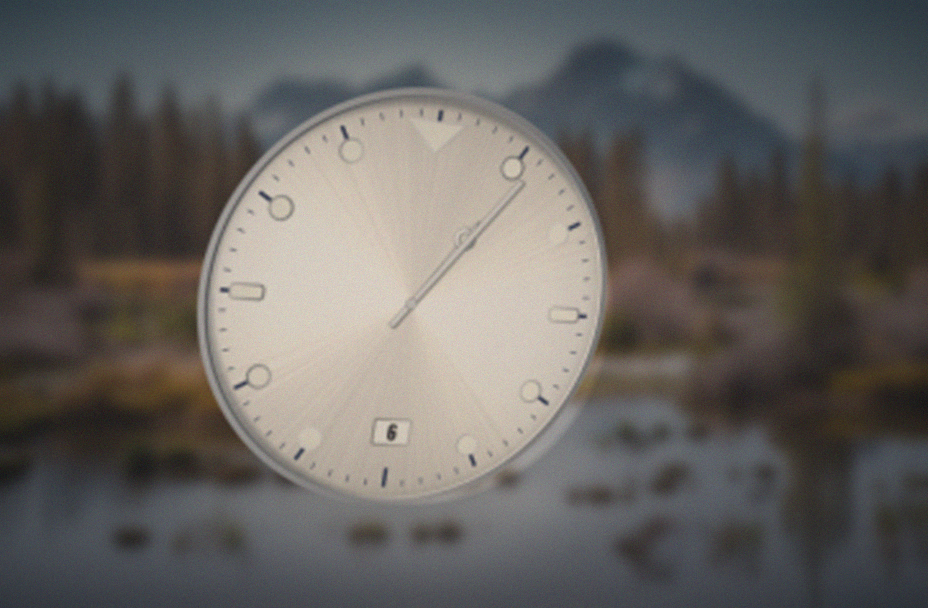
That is 1.06
